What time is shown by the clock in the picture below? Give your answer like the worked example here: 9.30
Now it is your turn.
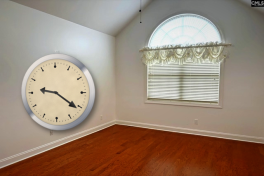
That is 9.21
